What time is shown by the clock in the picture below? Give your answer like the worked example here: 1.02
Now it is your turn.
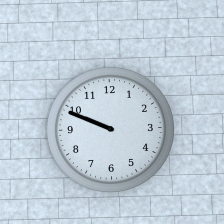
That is 9.49
